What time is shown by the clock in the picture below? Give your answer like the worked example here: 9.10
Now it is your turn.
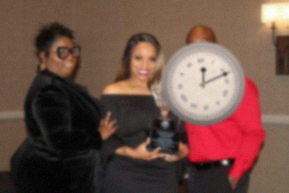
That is 12.12
